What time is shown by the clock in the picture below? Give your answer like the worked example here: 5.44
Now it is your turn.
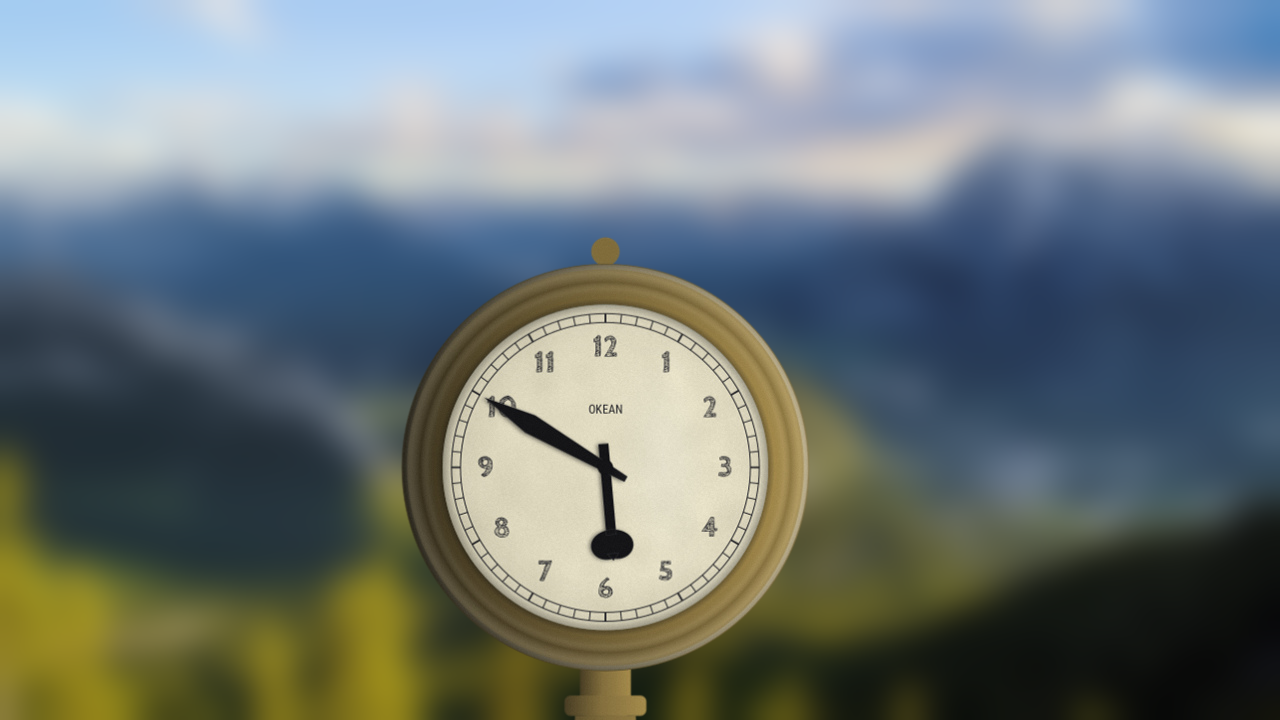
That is 5.50
